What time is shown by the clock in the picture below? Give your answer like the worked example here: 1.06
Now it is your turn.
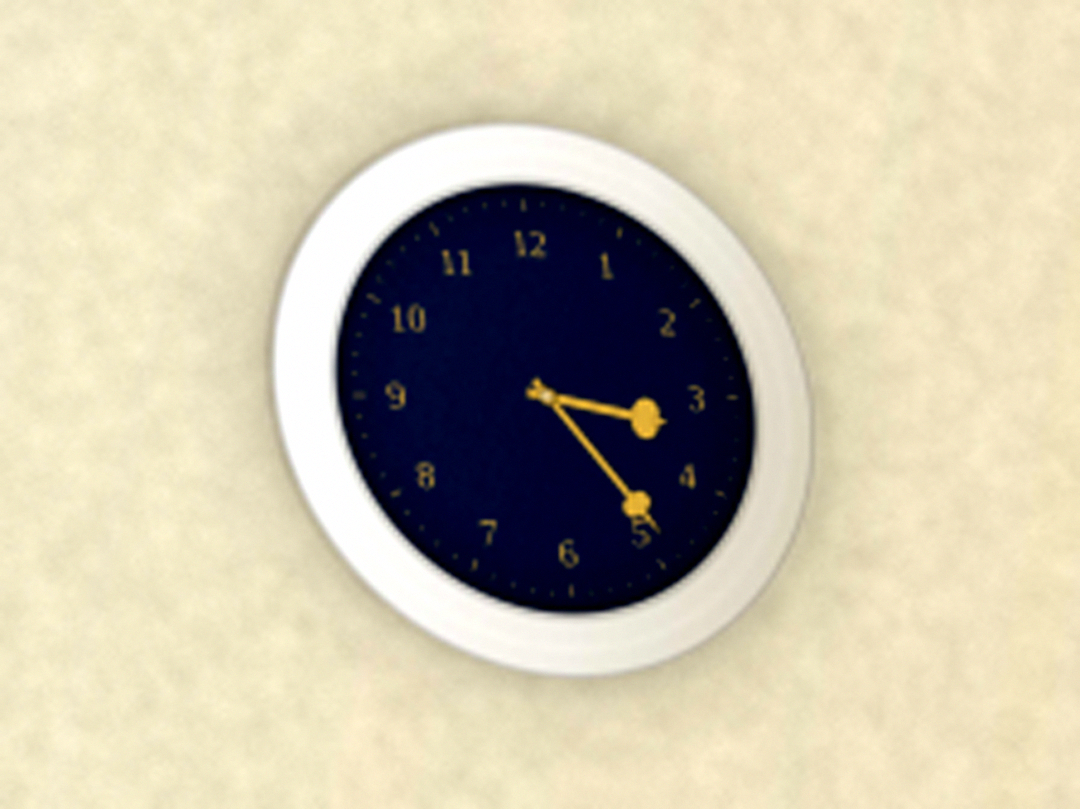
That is 3.24
